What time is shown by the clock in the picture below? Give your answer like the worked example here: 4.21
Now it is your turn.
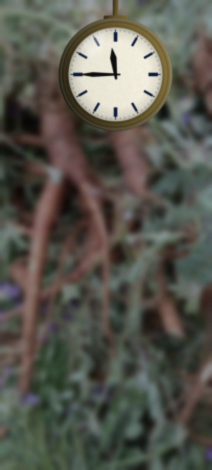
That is 11.45
